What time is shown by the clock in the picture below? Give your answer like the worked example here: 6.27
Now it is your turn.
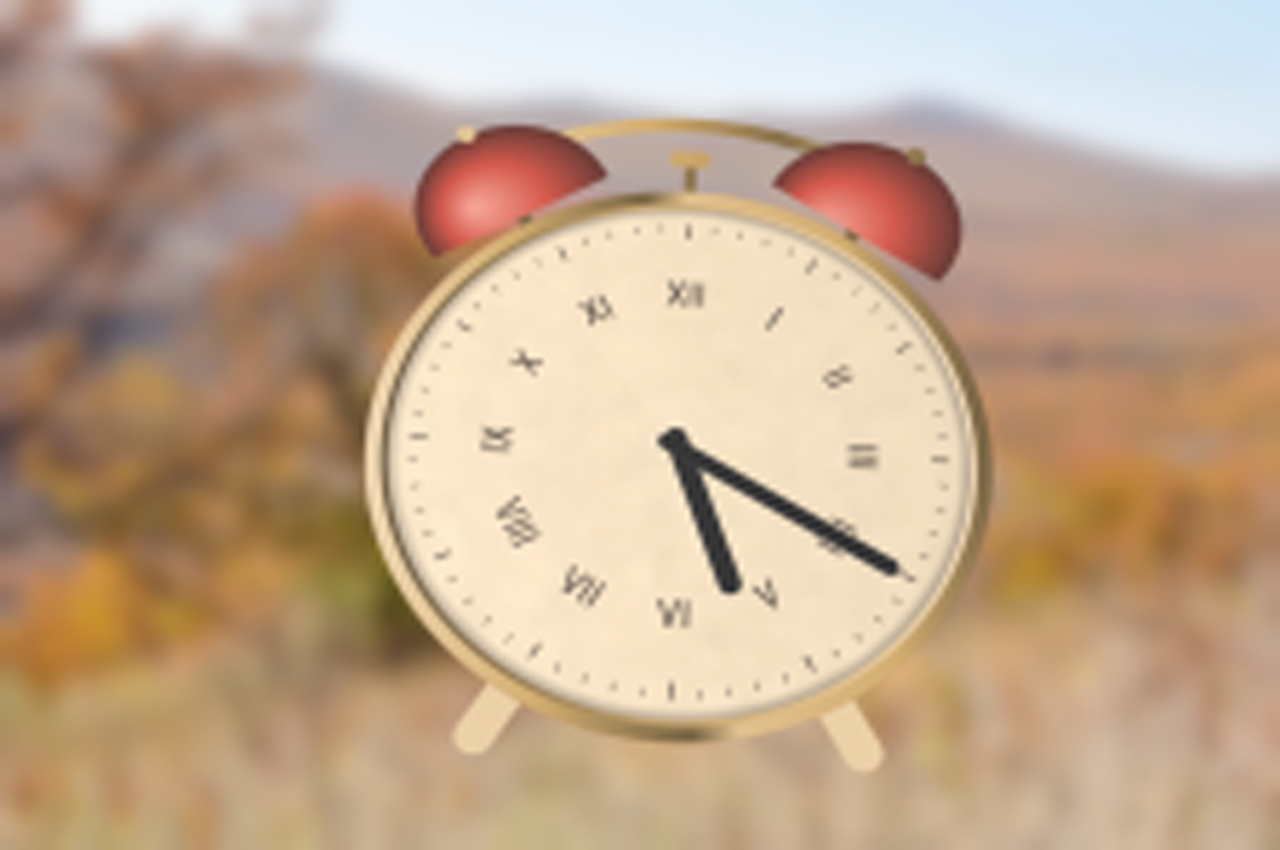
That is 5.20
